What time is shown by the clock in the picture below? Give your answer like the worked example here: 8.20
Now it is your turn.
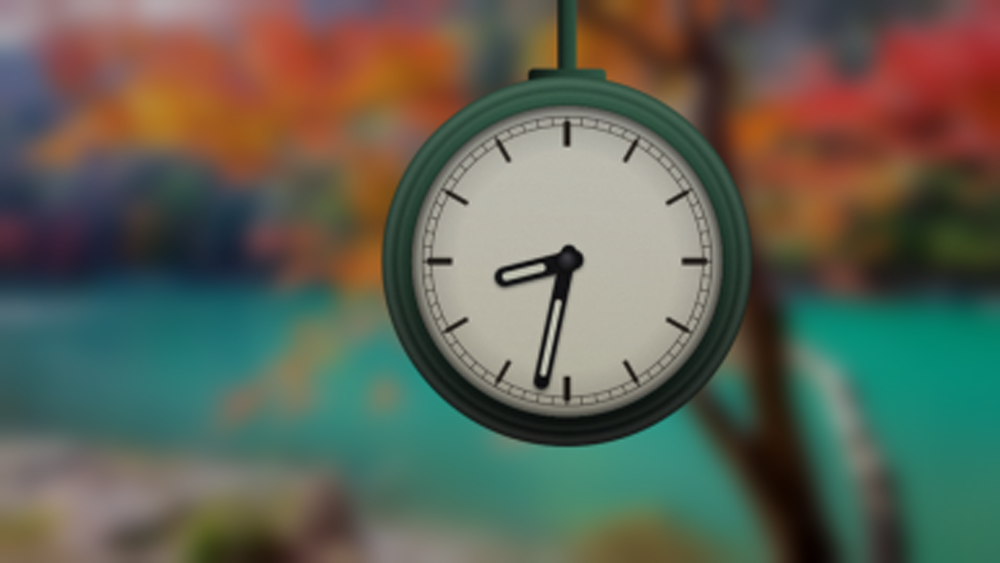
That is 8.32
